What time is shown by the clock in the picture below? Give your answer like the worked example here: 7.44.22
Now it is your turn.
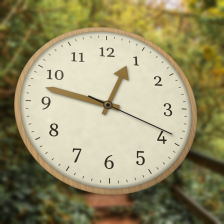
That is 12.47.19
